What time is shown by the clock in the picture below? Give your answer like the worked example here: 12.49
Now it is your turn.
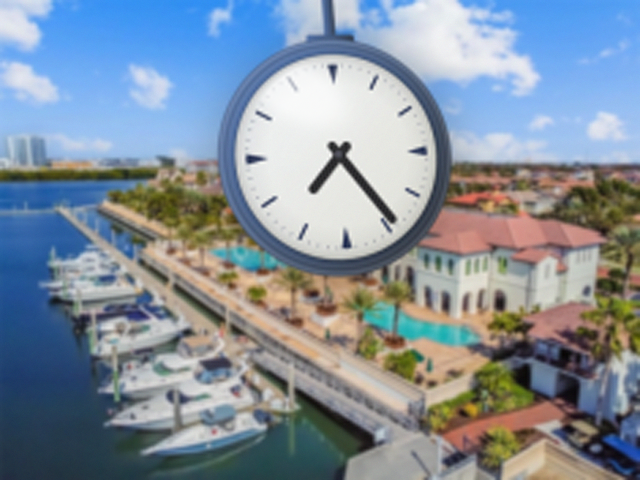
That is 7.24
